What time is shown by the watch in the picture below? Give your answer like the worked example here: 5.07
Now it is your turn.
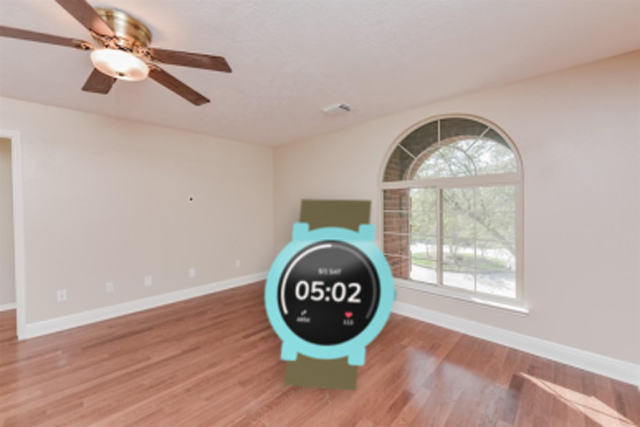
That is 5.02
